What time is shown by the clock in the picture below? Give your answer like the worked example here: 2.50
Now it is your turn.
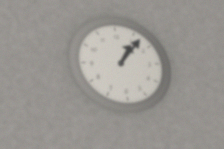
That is 1.07
